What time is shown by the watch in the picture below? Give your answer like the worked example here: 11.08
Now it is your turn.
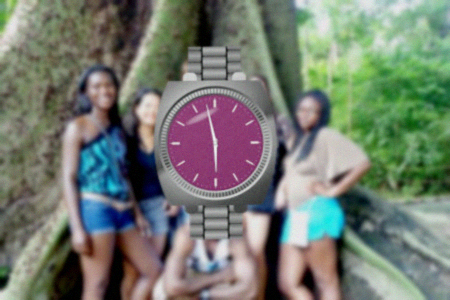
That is 5.58
